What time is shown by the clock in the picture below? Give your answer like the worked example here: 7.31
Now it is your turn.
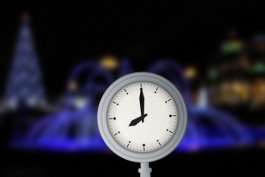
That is 8.00
